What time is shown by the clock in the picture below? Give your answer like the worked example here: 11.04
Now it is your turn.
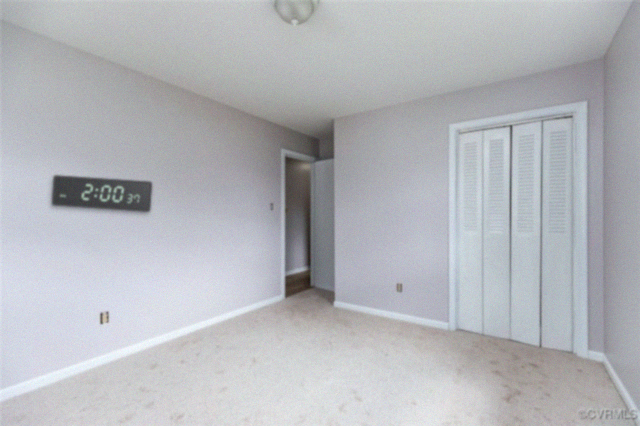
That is 2.00
